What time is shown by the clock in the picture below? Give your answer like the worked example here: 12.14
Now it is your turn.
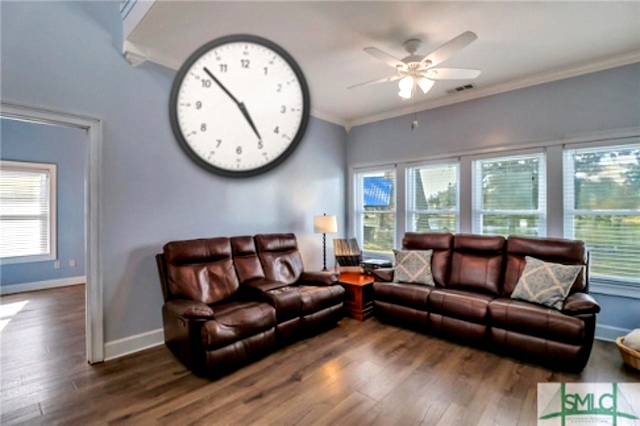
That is 4.52
